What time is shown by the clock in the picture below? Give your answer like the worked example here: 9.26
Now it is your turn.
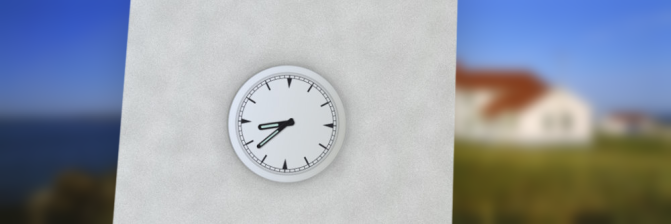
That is 8.38
